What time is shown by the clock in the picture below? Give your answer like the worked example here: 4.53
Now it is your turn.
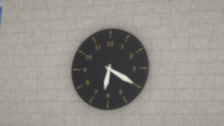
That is 6.20
